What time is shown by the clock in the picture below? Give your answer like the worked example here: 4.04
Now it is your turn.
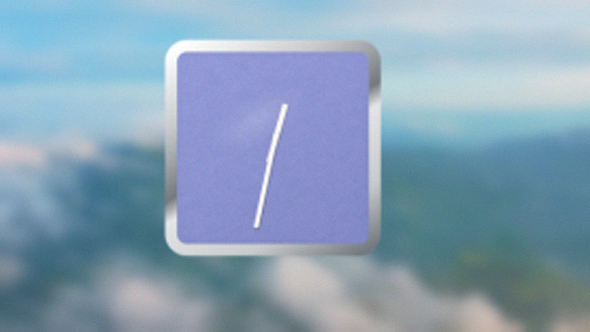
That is 12.32
